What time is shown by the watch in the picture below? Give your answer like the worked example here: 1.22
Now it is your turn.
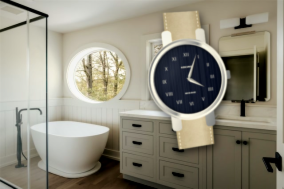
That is 4.04
